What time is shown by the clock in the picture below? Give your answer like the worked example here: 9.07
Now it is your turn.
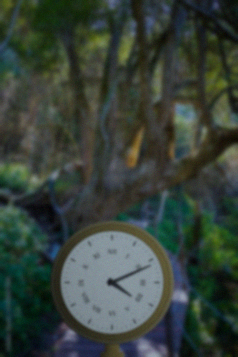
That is 4.11
